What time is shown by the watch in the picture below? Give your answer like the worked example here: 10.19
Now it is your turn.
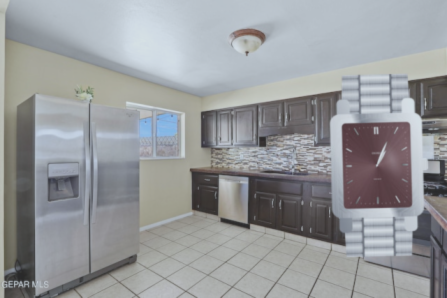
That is 1.04
